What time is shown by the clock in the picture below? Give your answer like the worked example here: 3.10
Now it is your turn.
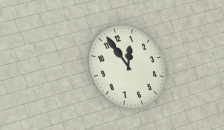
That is 12.57
